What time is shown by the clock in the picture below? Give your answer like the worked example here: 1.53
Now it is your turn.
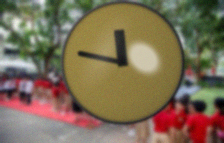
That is 11.47
